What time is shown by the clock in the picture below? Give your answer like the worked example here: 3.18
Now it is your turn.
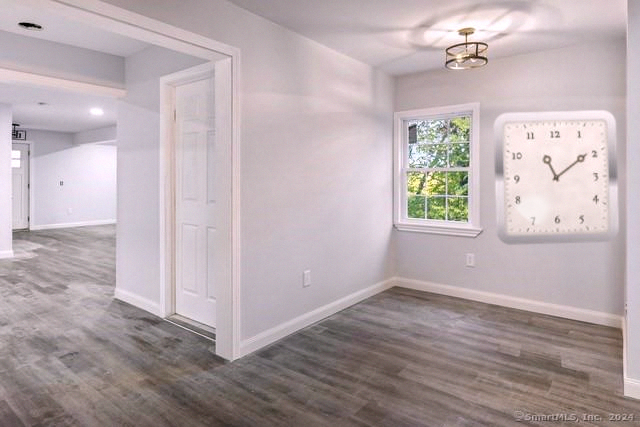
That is 11.09
